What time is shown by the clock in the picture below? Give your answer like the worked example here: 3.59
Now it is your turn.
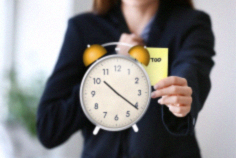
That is 10.21
